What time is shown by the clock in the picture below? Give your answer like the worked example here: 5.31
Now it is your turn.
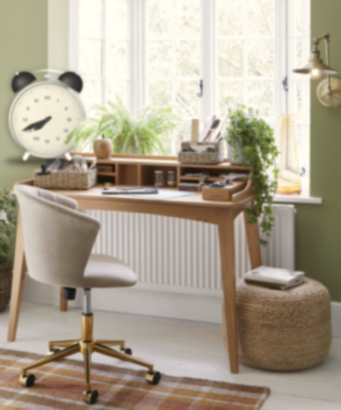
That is 7.41
